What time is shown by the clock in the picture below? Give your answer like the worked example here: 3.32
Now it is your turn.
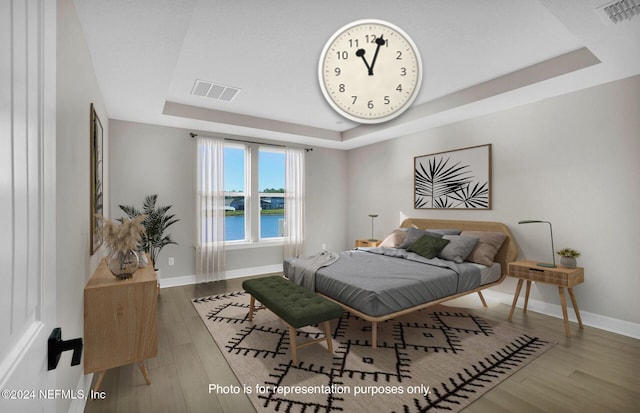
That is 11.03
